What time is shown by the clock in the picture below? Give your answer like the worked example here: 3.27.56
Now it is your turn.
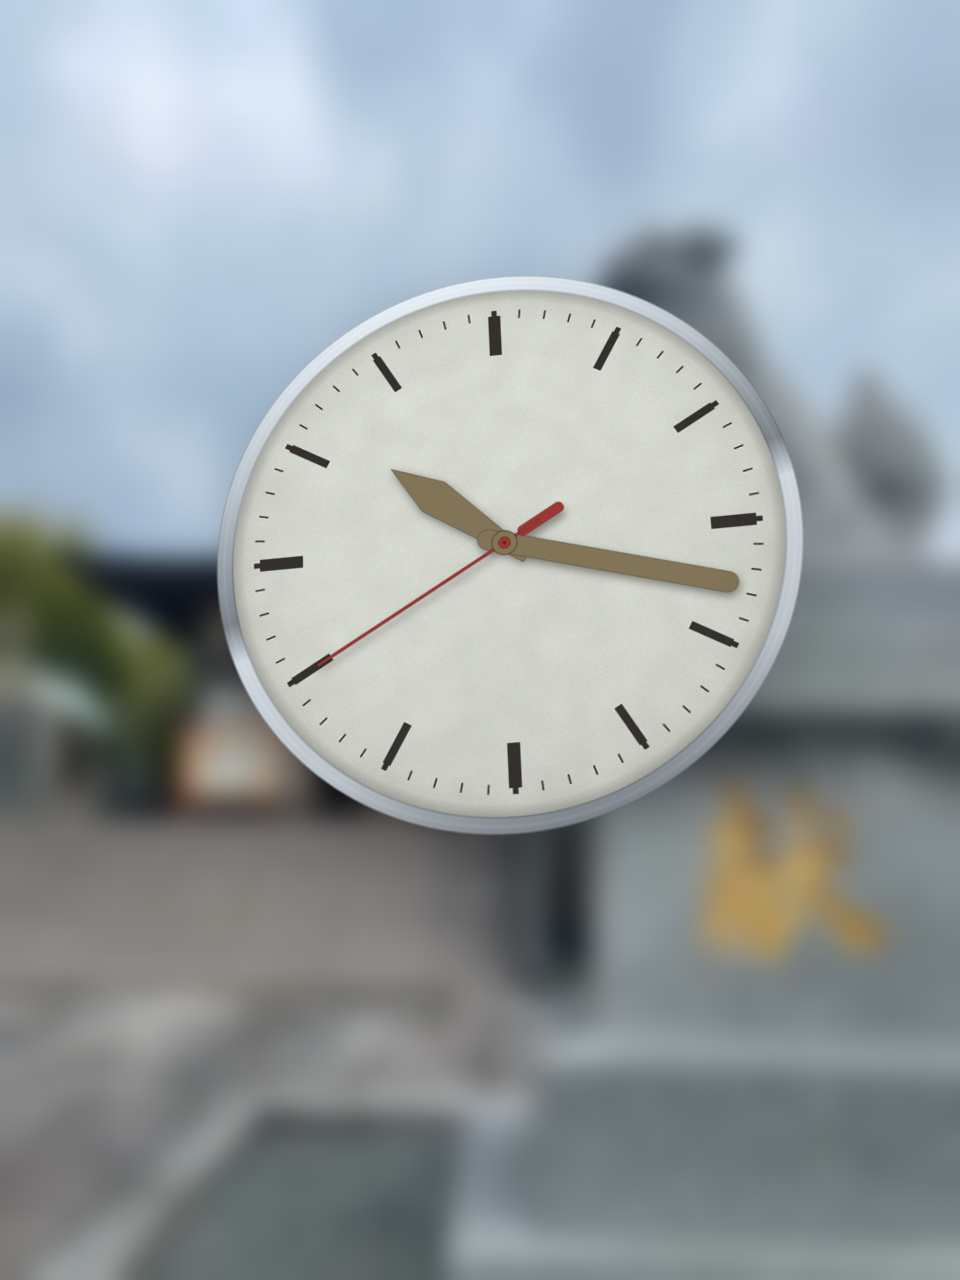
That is 10.17.40
